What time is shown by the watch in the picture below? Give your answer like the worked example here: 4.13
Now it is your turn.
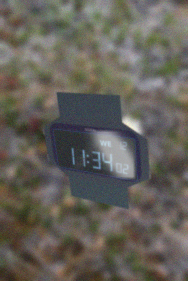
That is 11.34
